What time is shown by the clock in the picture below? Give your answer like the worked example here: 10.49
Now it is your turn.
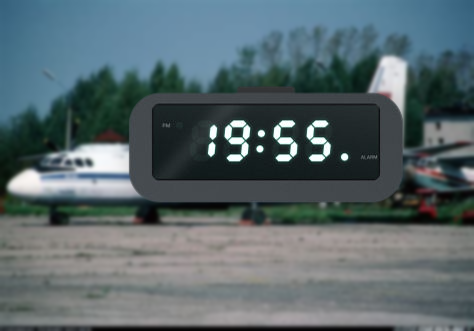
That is 19.55
